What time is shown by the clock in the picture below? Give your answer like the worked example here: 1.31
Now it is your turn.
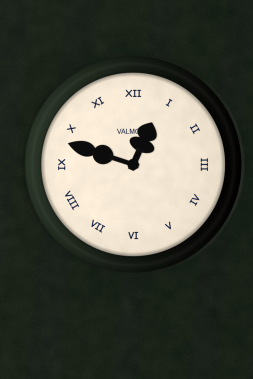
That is 12.48
